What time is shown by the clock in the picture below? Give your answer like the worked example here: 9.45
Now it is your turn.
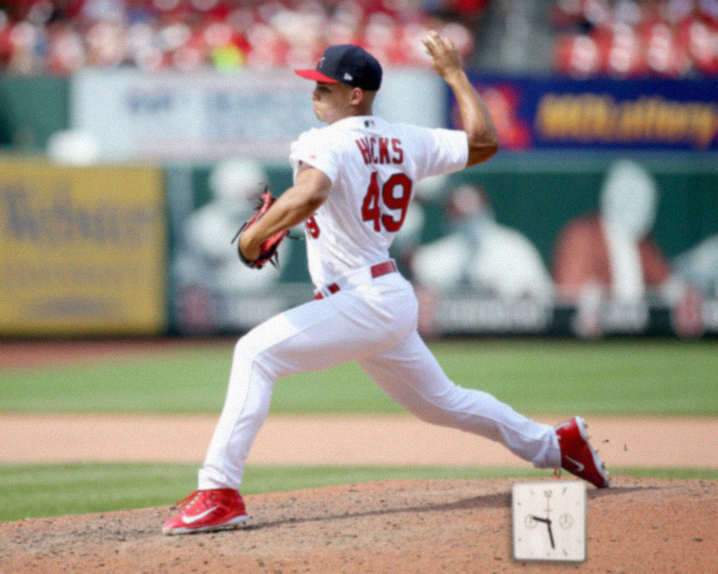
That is 9.28
